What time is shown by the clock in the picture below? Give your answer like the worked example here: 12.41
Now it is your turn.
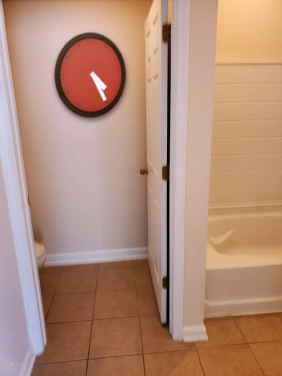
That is 4.25
